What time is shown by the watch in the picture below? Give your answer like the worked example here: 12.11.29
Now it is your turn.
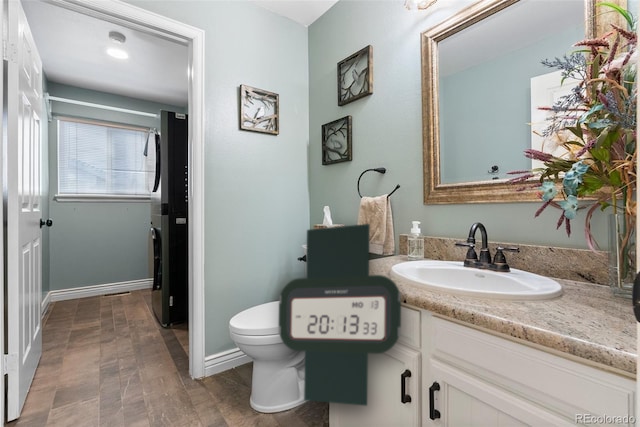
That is 20.13.33
